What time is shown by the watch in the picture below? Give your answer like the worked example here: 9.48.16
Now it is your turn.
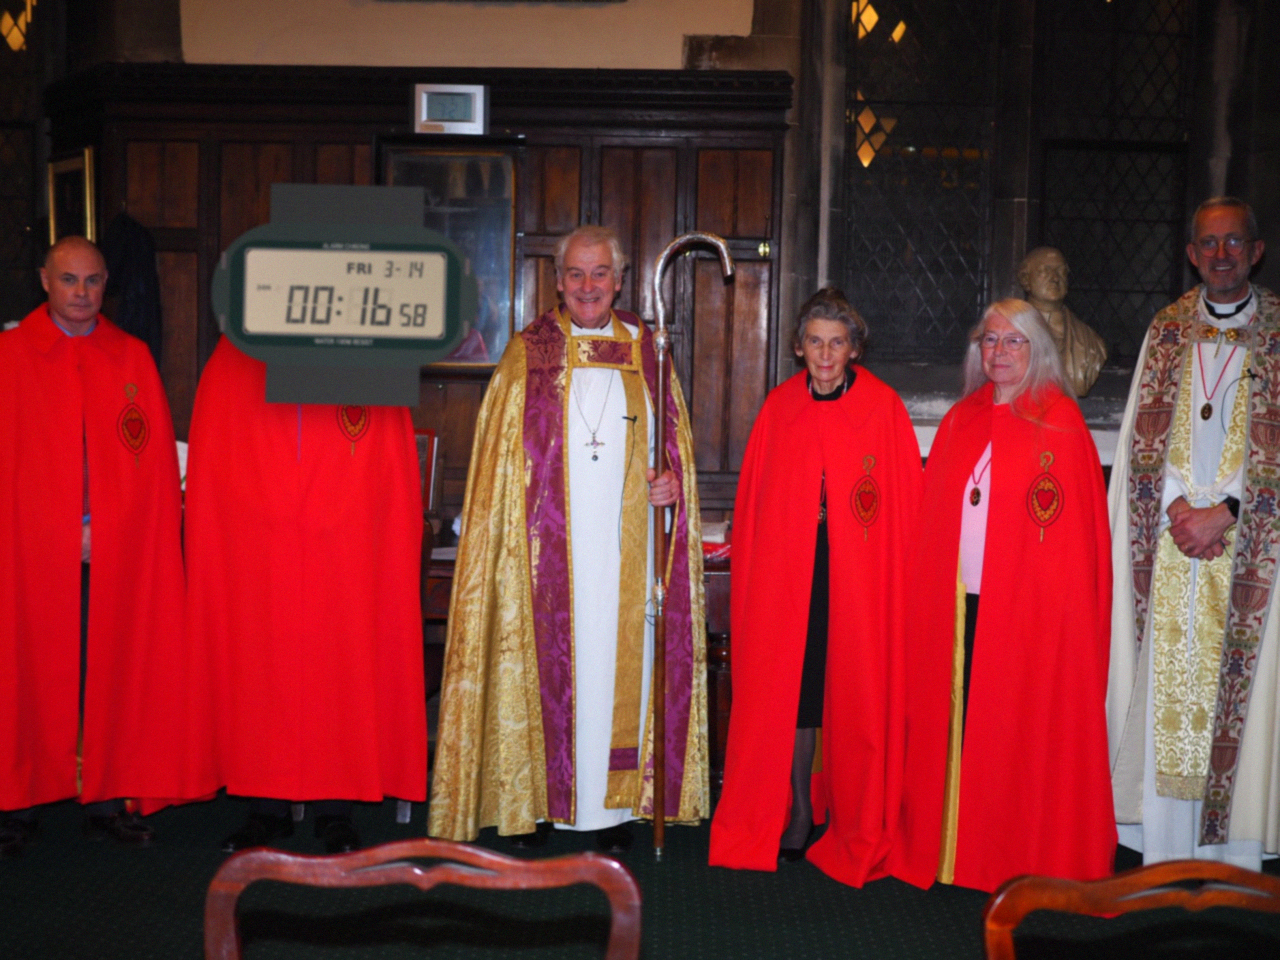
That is 0.16.58
